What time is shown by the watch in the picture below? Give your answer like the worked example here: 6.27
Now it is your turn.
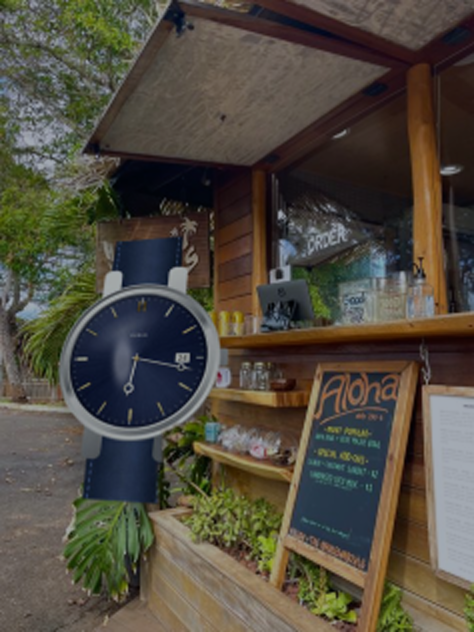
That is 6.17
